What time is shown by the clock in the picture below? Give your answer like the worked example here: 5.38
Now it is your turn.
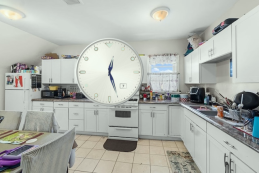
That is 12.27
